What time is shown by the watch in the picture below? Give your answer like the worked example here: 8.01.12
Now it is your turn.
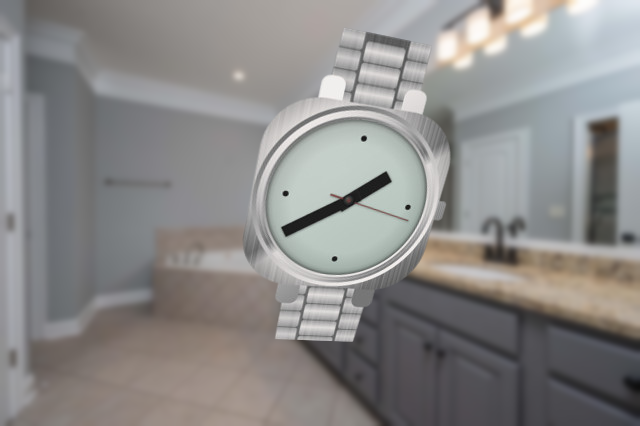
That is 1.39.17
